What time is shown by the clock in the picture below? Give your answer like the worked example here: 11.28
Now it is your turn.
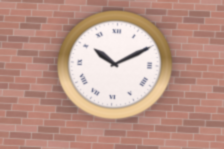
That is 10.10
